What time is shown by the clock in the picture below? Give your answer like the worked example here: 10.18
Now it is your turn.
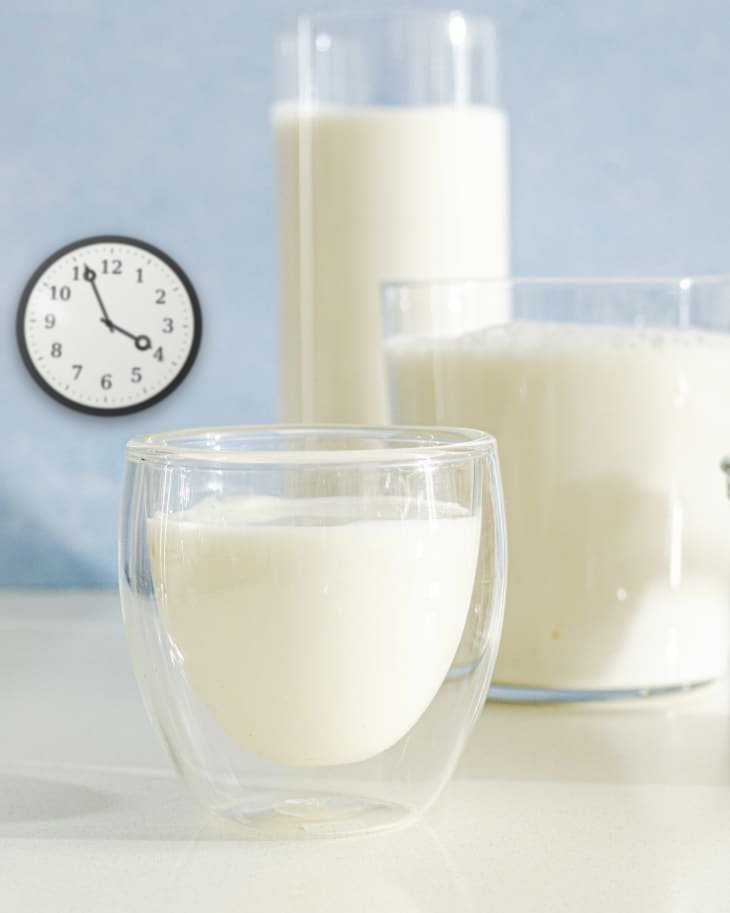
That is 3.56
